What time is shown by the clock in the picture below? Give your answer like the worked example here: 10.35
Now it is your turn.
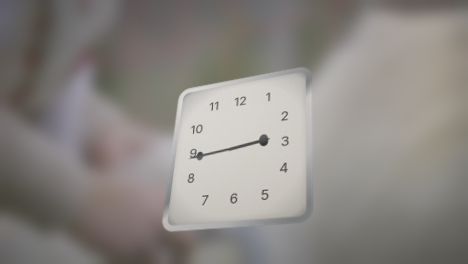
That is 2.44
